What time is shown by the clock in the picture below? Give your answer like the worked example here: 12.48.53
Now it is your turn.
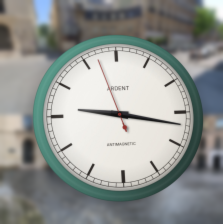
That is 9.16.57
